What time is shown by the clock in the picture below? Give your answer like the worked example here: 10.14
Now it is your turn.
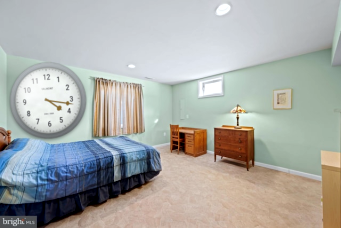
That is 4.17
